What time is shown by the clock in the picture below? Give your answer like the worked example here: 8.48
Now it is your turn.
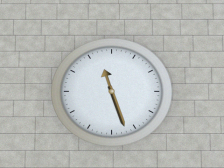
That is 11.27
